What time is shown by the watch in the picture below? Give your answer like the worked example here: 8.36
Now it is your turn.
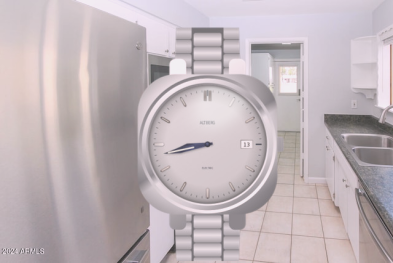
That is 8.43
